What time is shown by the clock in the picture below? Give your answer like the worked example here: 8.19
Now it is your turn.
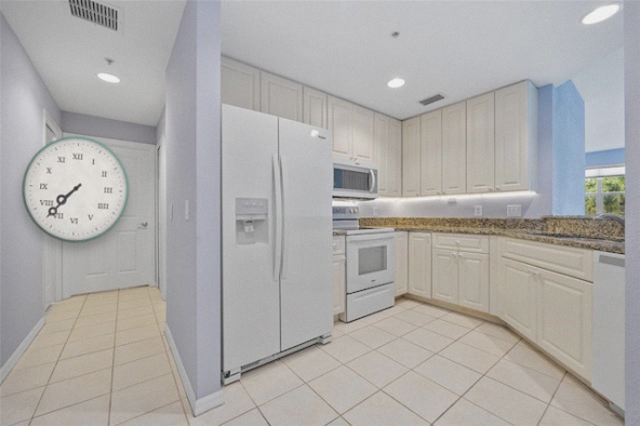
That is 7.37
